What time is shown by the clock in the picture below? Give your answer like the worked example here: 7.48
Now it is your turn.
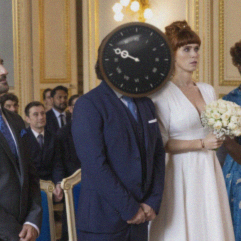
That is 9.49
